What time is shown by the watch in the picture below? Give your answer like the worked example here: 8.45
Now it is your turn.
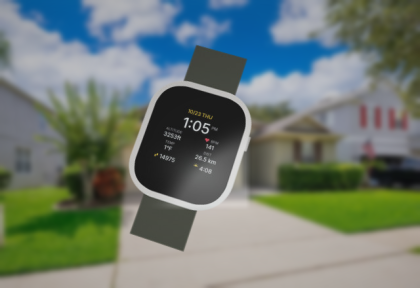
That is 1.05
